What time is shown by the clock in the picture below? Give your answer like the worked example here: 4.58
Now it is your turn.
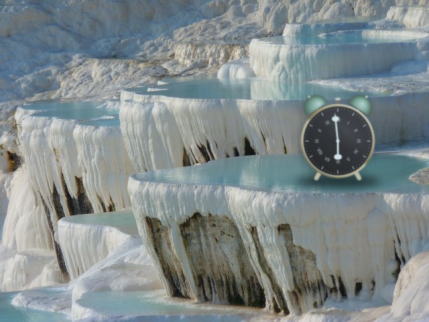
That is 5.59
